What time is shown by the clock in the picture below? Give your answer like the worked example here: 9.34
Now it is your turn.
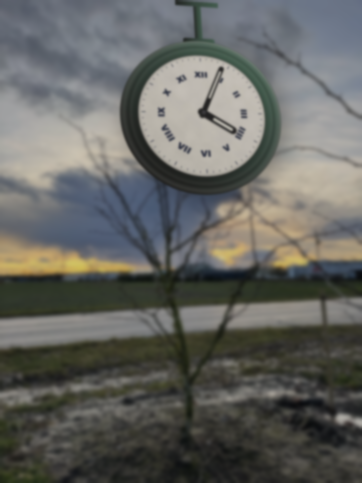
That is 4.04
